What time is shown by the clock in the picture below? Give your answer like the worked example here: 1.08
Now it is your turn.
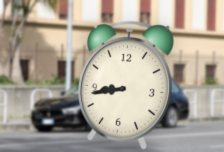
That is 8.43
